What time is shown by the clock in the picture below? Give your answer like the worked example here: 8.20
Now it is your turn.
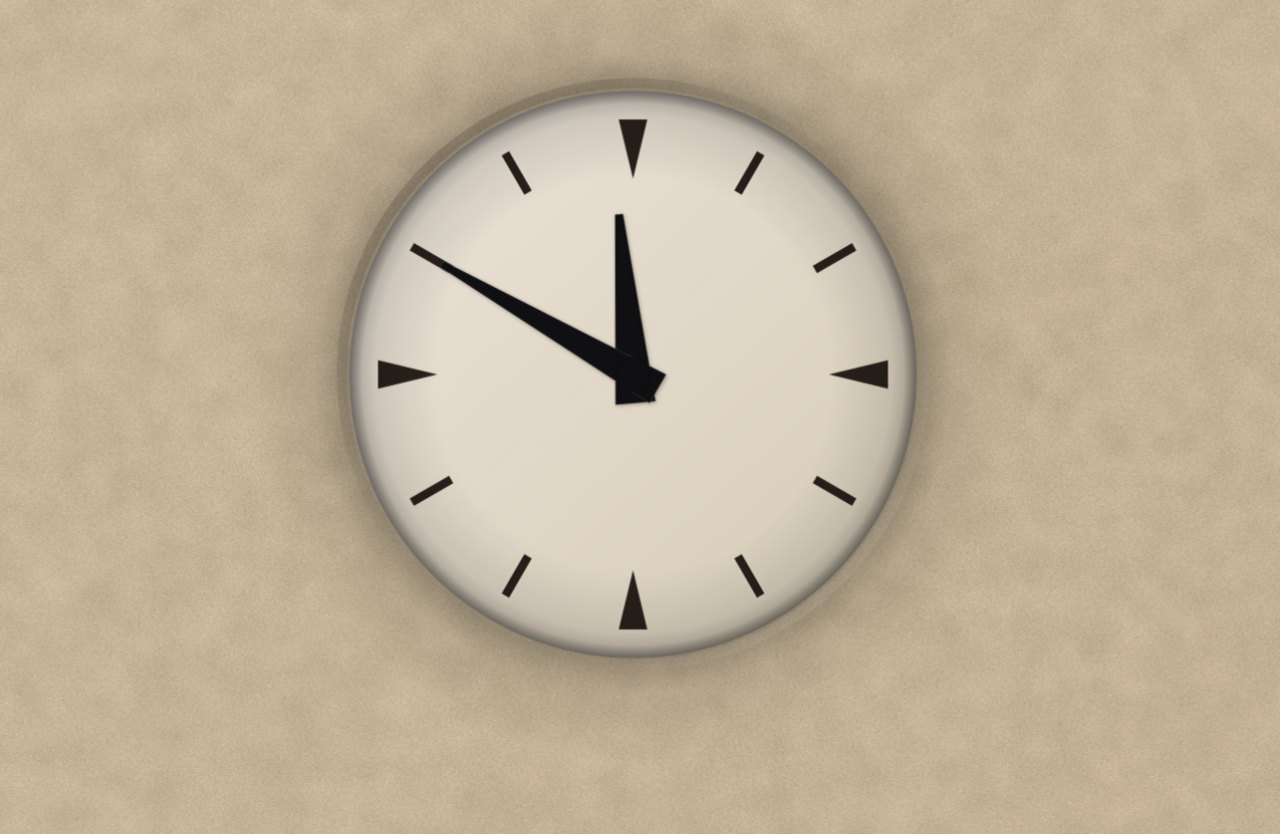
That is 11.50
